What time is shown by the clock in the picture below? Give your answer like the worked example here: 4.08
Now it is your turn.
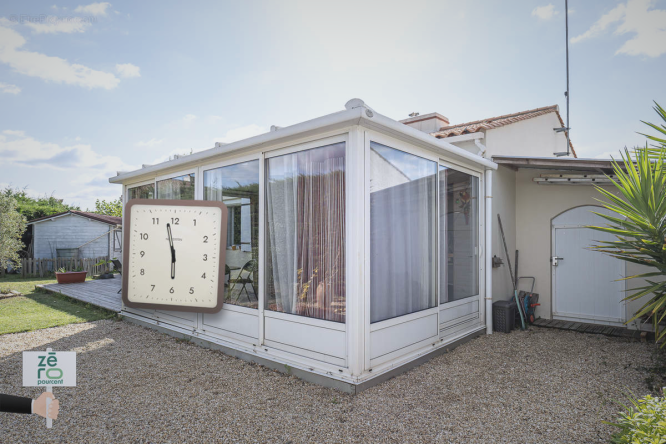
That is 5.58
